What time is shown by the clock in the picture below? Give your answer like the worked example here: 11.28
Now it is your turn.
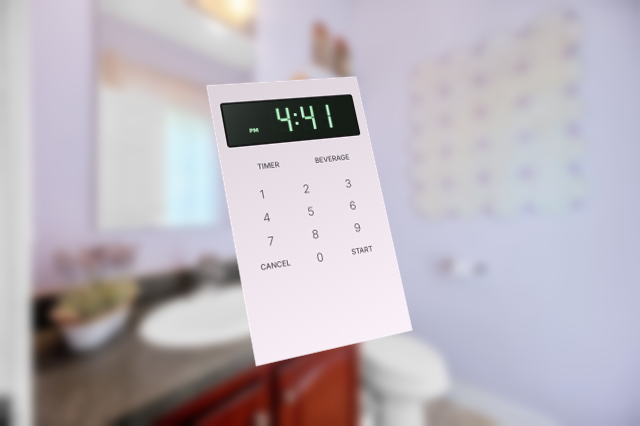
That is 4.41
